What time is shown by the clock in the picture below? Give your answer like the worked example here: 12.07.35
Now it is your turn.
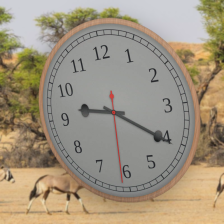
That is 9.20.31
